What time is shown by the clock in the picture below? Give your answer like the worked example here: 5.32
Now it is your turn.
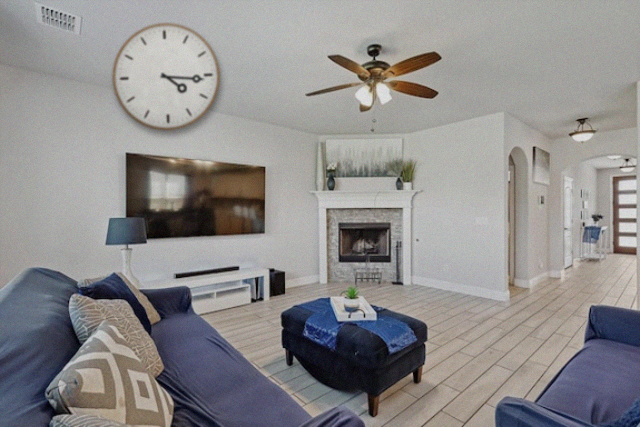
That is 4.16
